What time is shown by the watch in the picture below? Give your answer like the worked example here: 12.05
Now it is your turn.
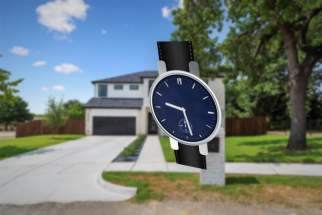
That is 9.28
